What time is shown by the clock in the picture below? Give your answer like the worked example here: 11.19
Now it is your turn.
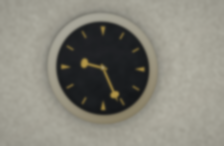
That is 9.26
